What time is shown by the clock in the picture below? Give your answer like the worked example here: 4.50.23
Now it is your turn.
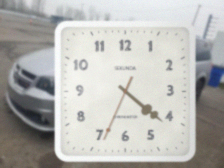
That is 4.21.34
